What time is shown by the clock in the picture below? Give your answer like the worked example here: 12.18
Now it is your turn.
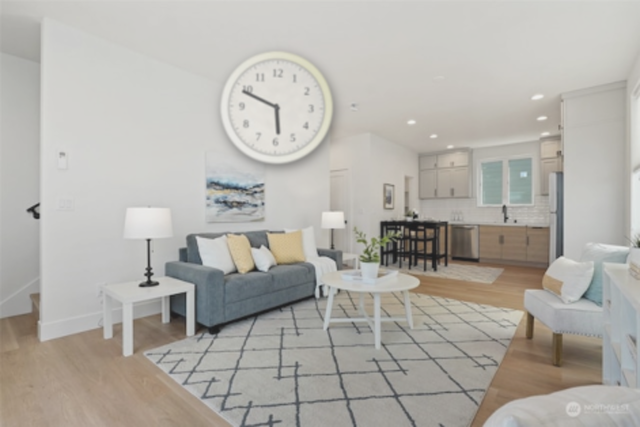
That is 5.49
